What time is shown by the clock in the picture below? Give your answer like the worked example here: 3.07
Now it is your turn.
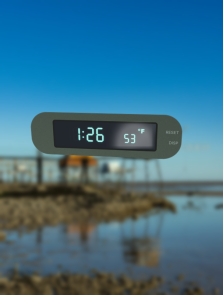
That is 1.26
